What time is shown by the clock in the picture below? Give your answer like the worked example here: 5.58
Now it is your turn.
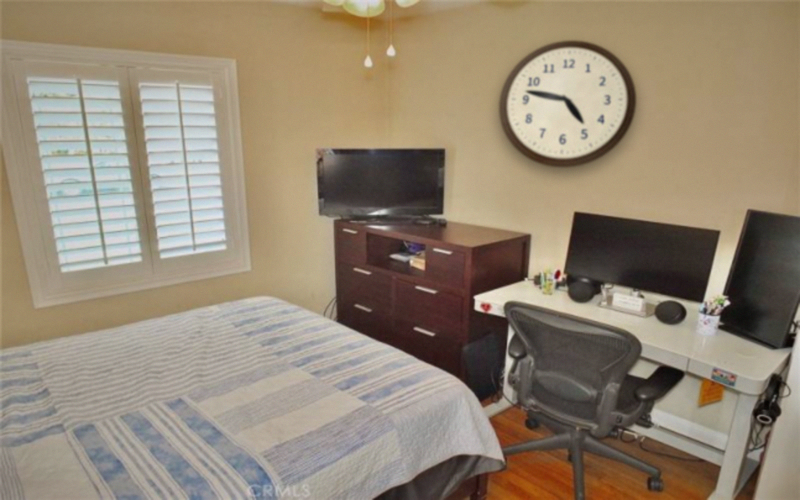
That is 4.47
